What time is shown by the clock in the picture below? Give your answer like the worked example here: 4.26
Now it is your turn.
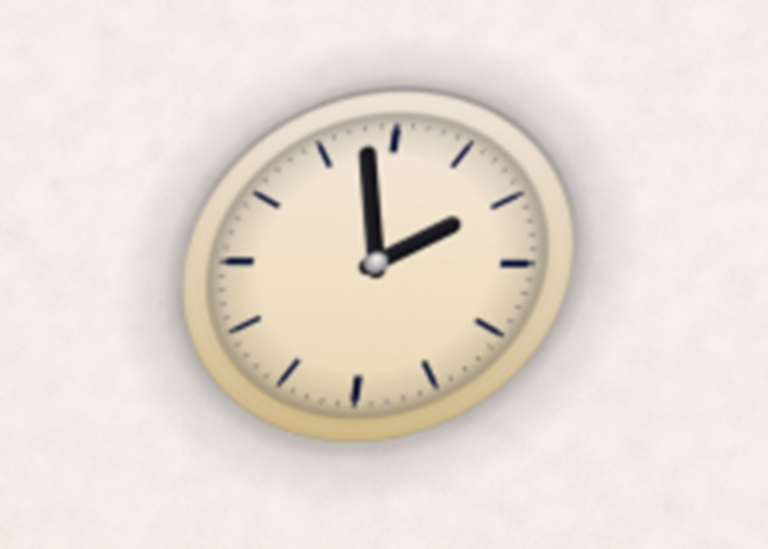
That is 1.58
